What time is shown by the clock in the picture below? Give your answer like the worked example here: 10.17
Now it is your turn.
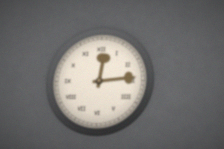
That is 12.14
